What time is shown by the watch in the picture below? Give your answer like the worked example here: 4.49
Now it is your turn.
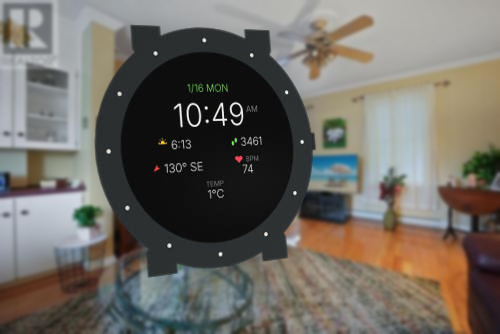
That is 10.49
